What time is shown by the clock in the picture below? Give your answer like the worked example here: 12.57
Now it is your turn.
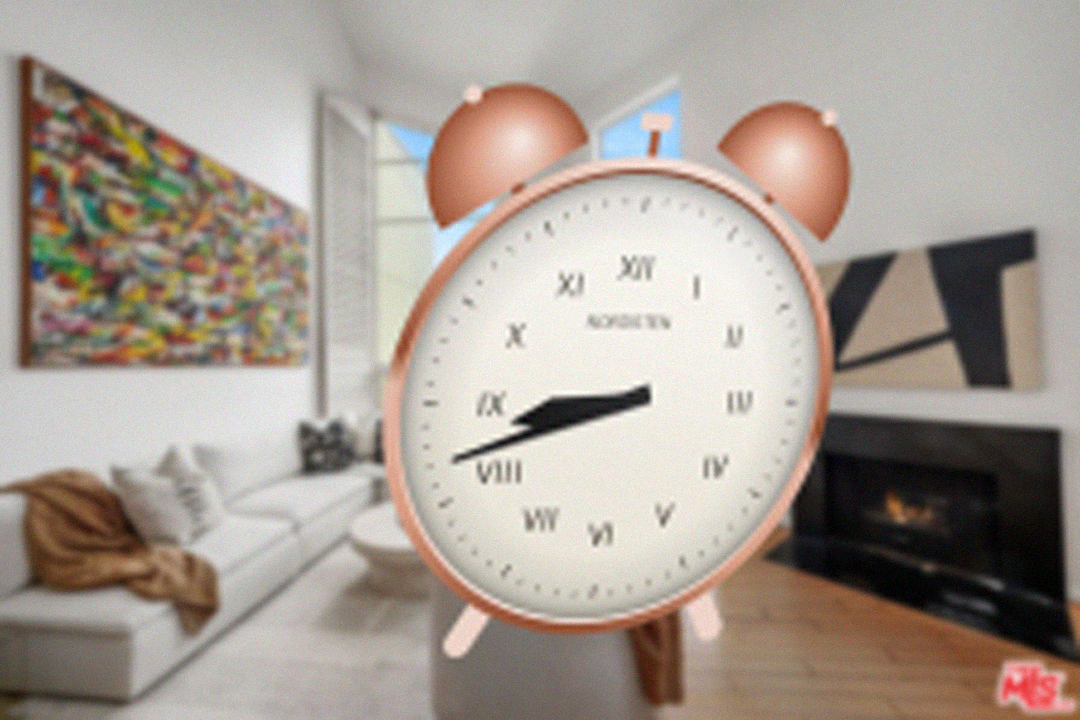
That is 8.42
